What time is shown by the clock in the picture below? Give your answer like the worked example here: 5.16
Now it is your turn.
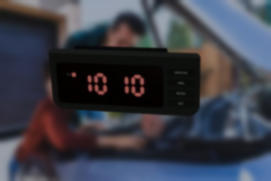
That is 10.10
